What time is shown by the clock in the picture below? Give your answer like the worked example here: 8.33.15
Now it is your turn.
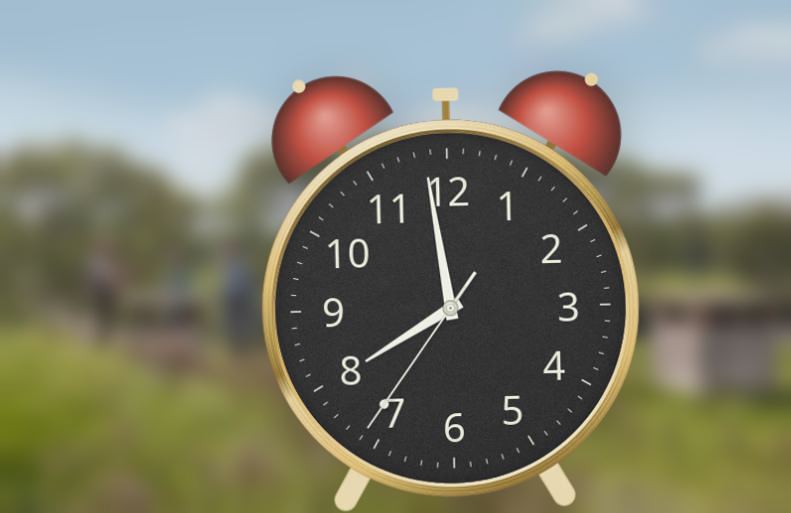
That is 7.58.36
